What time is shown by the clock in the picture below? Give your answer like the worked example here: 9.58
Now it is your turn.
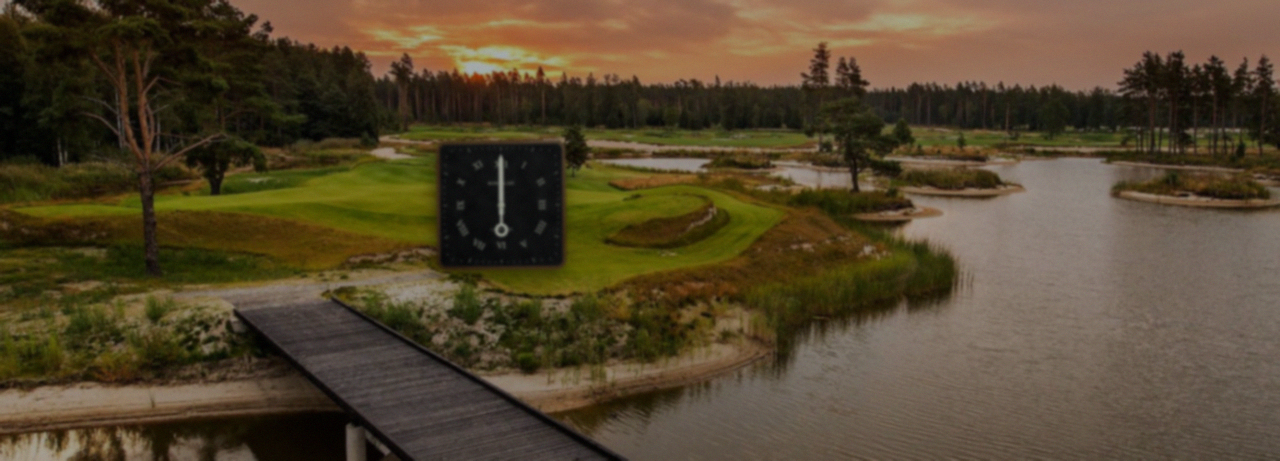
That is 6.00
